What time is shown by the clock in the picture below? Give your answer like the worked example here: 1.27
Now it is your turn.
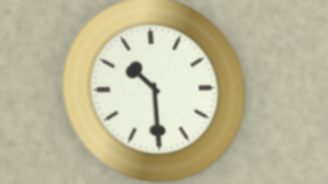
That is 10.30
